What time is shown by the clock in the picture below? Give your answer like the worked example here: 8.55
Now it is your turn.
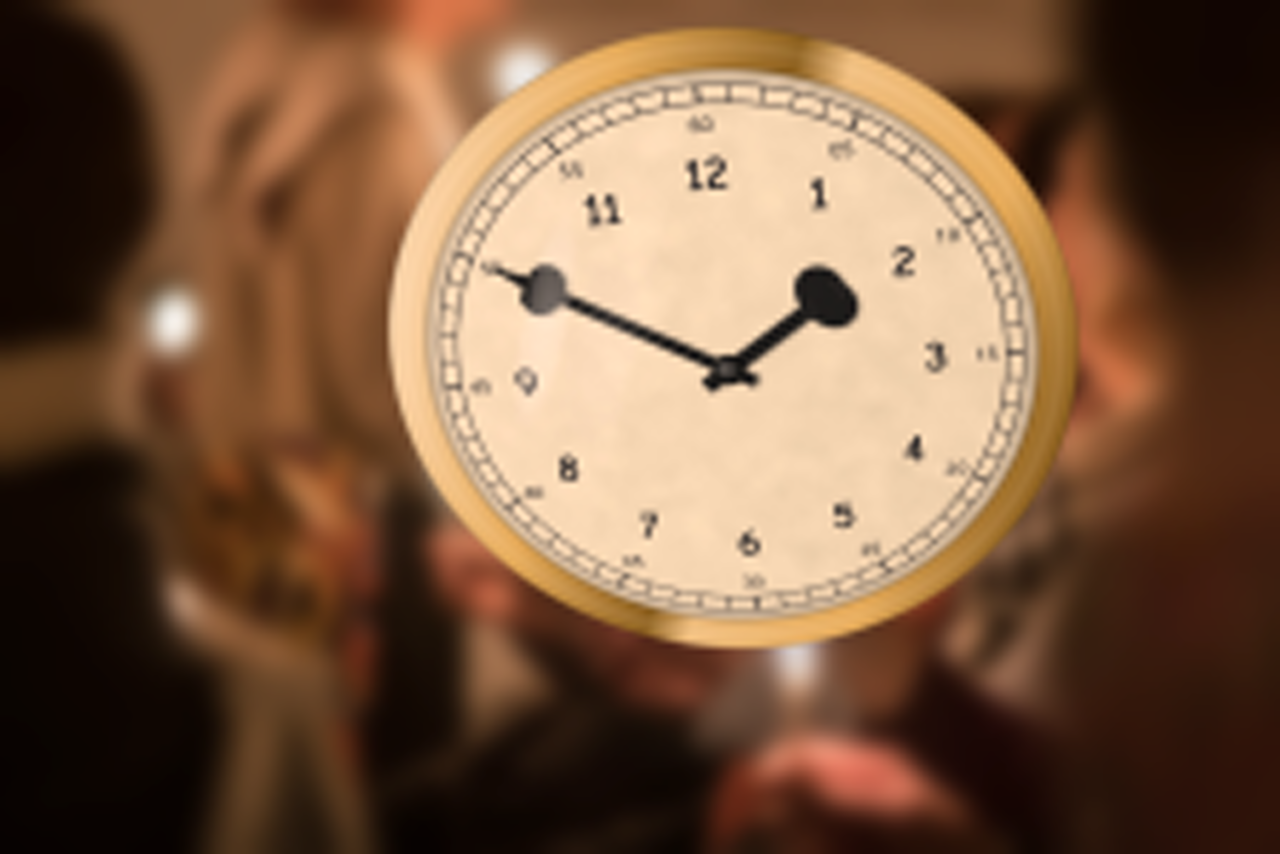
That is 1.50
